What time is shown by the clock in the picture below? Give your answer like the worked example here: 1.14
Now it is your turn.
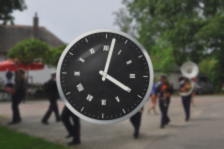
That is 4.02
